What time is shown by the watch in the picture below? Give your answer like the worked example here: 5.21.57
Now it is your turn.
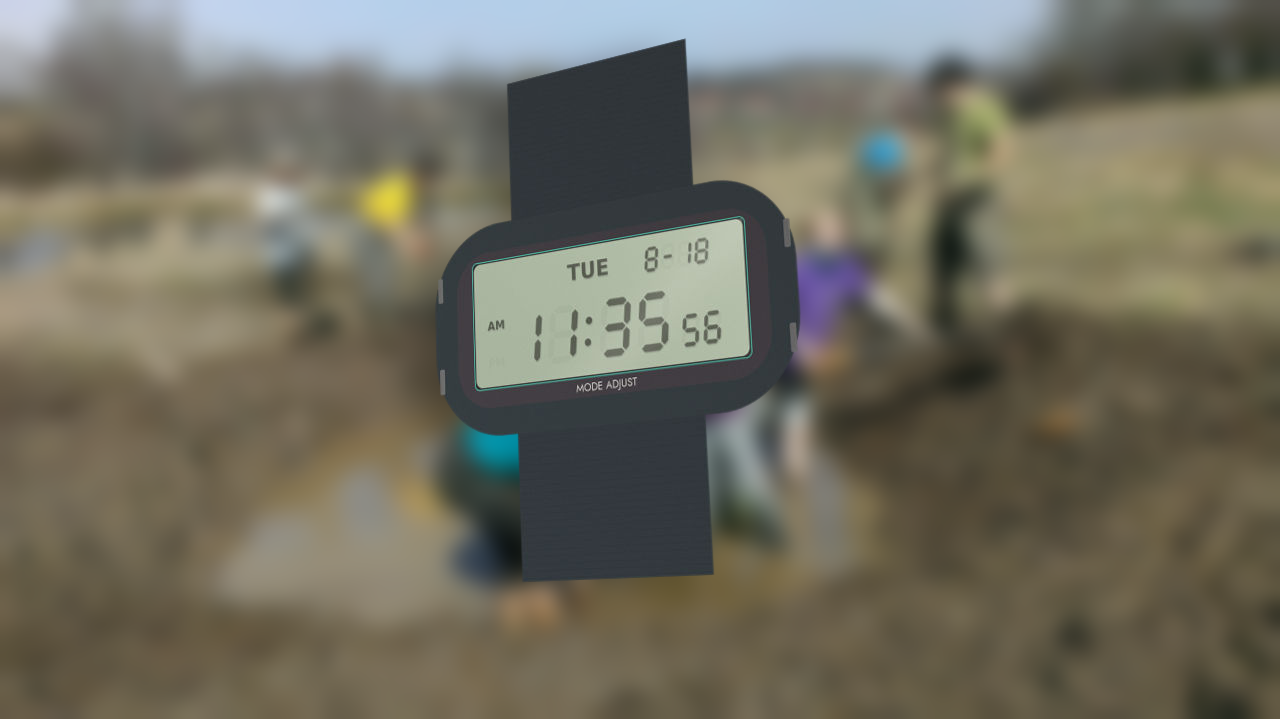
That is 11.35.56
